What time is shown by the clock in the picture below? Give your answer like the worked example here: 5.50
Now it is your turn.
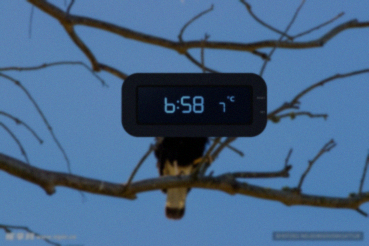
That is 6.58
